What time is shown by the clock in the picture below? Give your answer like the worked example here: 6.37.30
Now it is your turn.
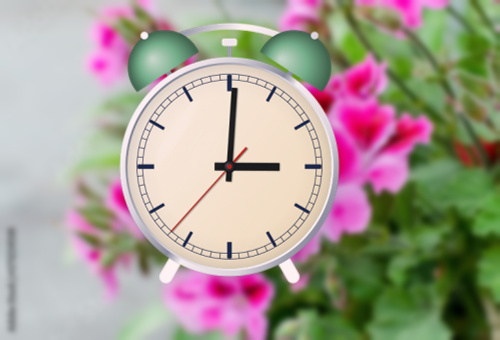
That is 3.00.37
